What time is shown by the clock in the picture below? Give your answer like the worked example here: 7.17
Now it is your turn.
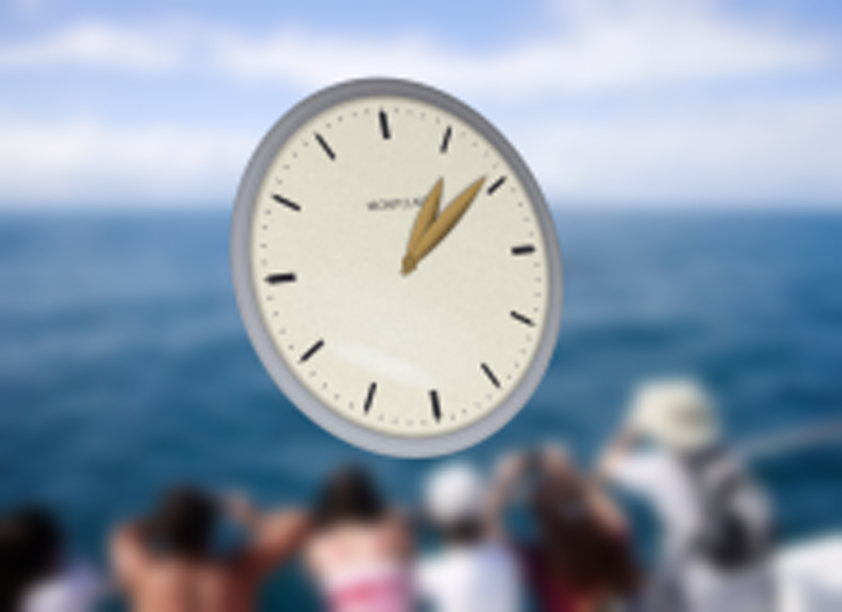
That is 1.09
